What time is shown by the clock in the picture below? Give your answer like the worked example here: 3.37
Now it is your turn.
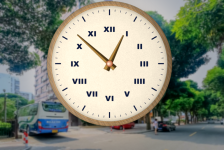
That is 12.52
